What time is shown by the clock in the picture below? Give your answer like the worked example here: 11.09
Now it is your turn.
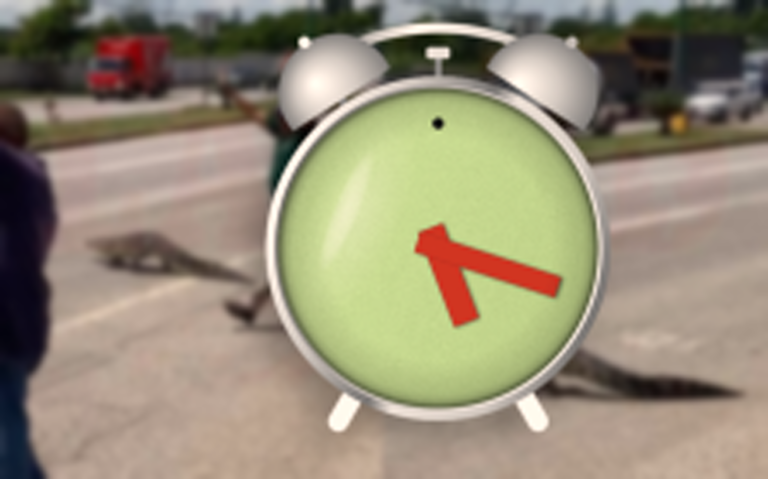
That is 5.18
